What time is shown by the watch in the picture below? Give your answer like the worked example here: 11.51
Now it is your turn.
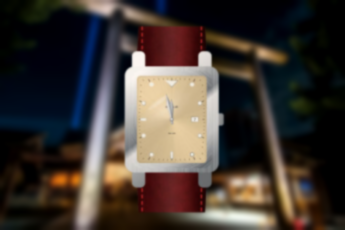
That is 11.58
